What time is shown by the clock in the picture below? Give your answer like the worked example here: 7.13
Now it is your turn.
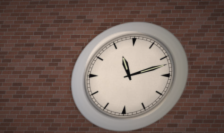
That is 11.12
